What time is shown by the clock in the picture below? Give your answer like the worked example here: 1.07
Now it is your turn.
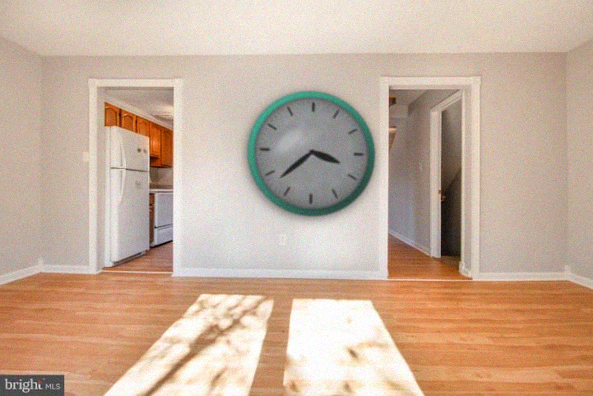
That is 3.38
